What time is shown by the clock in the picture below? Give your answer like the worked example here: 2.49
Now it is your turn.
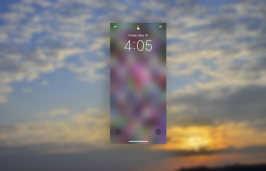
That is 4.05
